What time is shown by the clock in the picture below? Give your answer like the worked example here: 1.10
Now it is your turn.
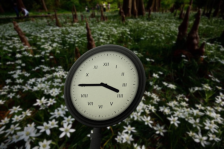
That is 3.45
